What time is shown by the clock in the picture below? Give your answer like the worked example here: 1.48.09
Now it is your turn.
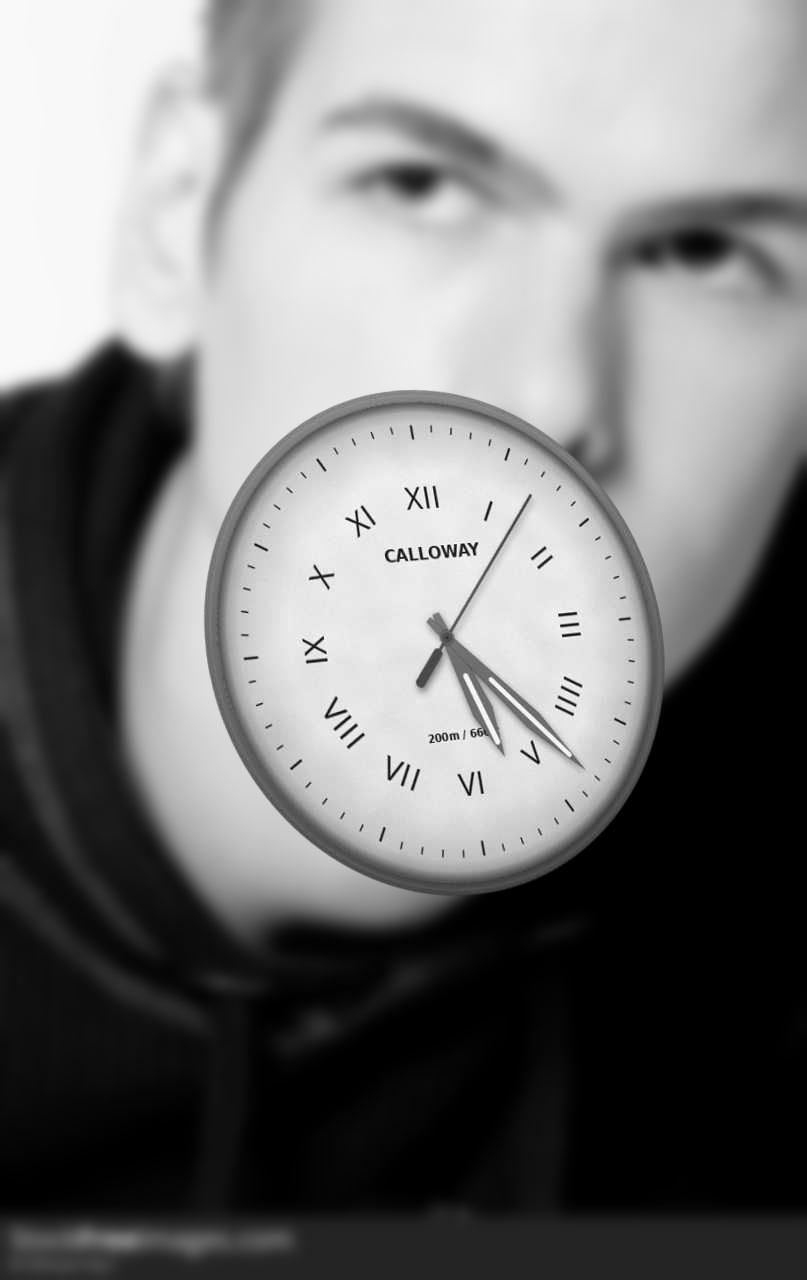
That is 5.23.07
